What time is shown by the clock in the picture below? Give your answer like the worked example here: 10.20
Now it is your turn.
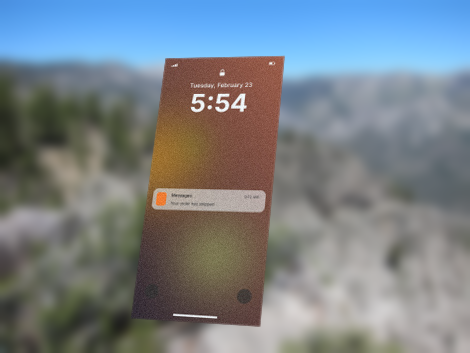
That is 5.54
